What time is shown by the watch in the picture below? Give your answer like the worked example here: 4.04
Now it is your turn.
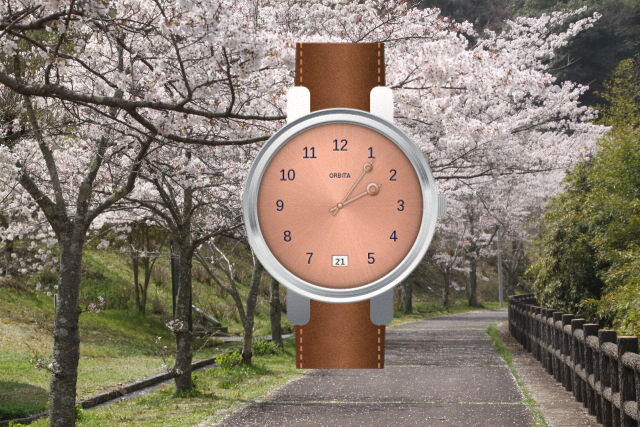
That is 2.06
